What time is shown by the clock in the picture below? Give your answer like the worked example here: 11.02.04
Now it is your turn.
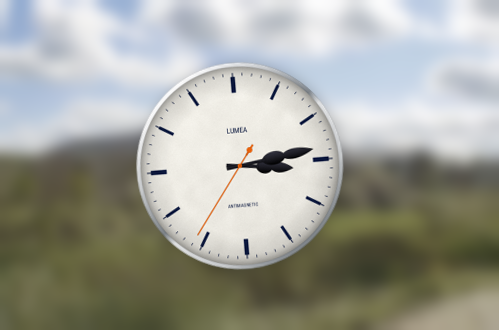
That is 3.13.36
